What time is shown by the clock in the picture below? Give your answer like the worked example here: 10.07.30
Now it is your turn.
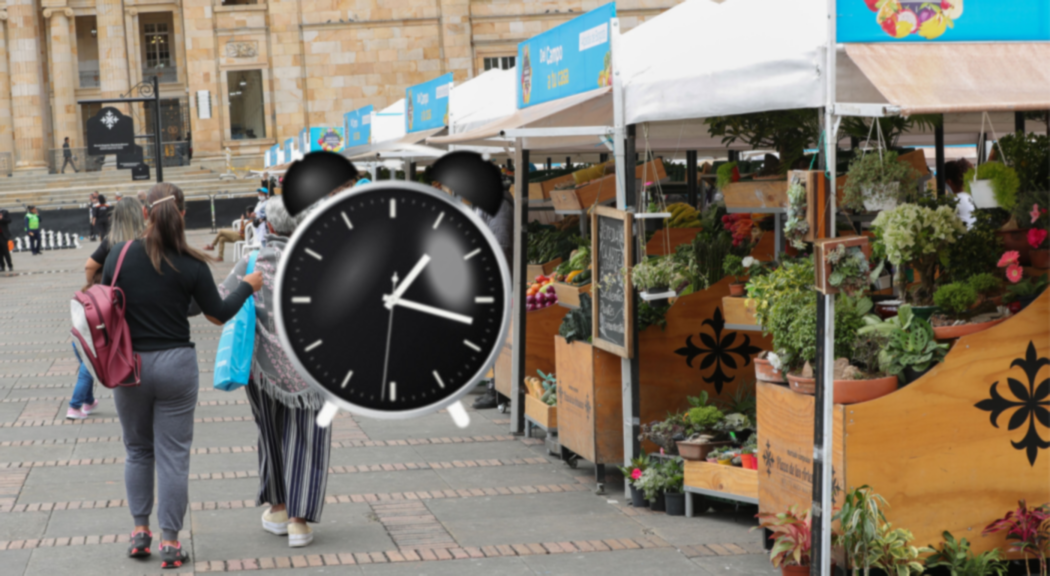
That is 1.17.31
